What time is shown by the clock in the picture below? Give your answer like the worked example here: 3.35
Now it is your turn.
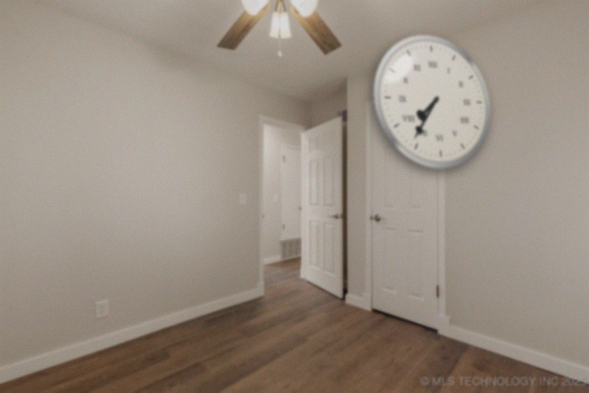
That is 7.36
